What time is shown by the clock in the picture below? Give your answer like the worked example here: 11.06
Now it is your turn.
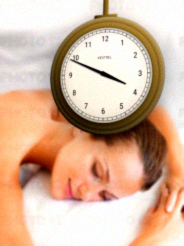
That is 3.49
